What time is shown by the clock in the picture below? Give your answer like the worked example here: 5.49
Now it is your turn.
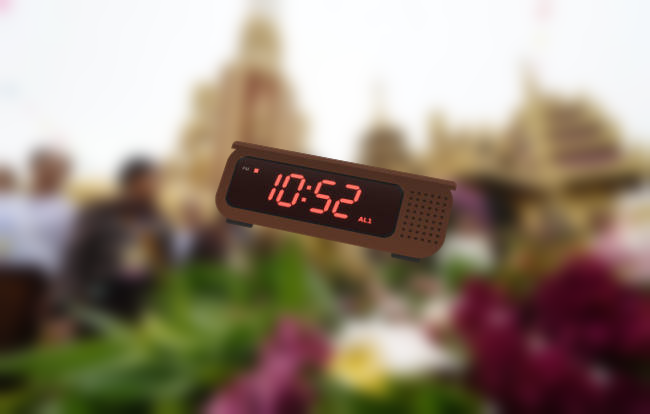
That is 10.52
